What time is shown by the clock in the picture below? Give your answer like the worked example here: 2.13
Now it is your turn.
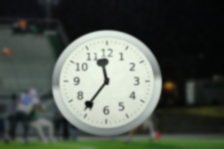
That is 11.36
